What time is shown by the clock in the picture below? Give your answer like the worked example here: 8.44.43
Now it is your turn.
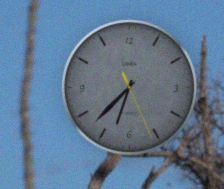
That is 6.37.26
